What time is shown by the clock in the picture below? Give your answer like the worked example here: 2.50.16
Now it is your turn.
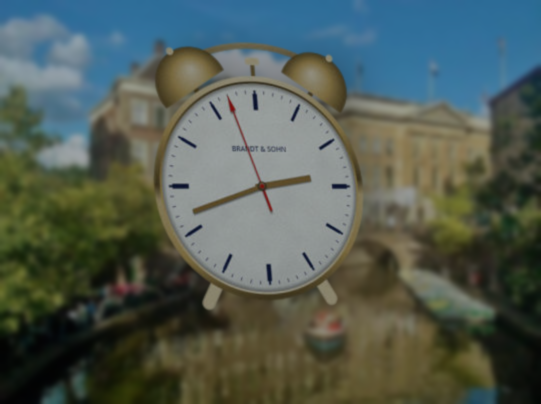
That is 2.41.57
